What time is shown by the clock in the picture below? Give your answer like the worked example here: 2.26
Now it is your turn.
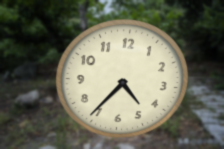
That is 4.36
